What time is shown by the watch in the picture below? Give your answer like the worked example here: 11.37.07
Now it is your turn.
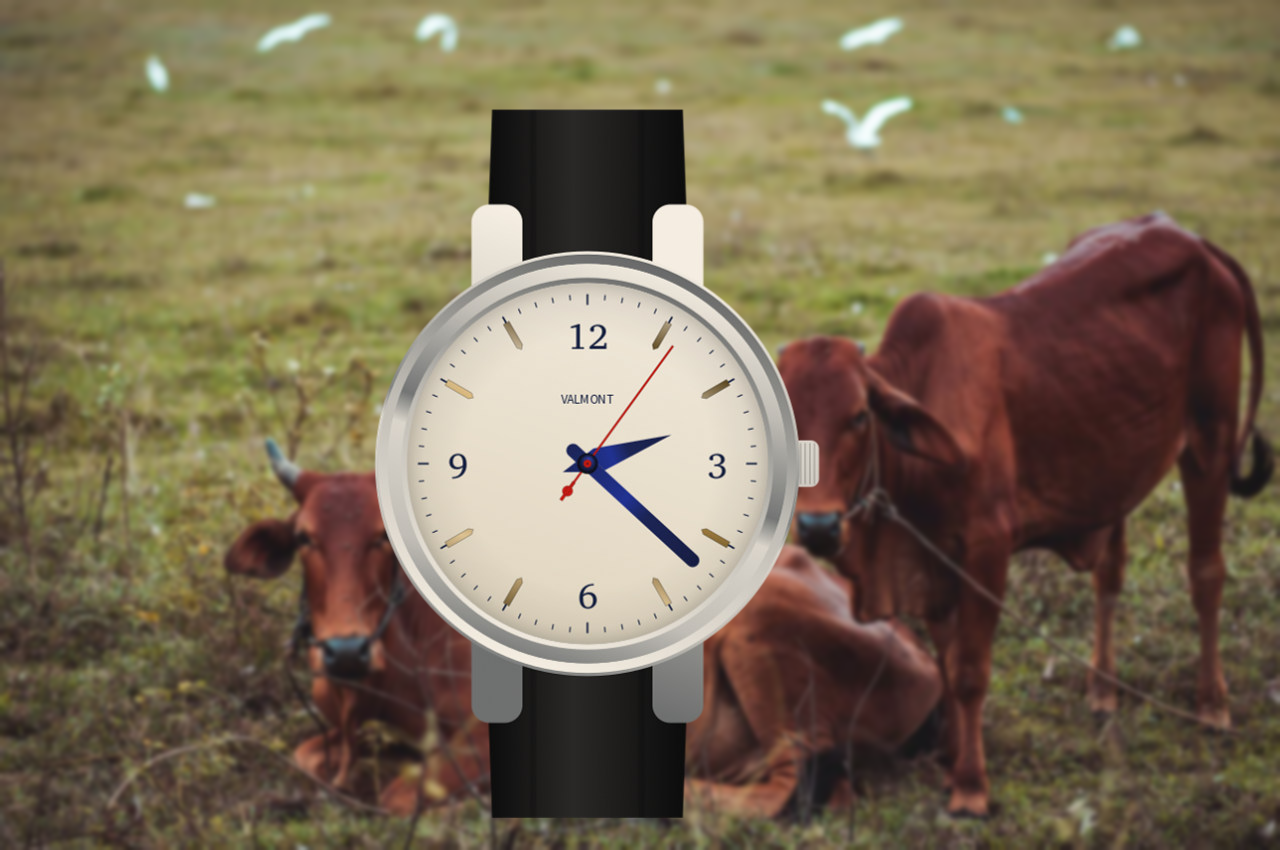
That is 2.22.06
